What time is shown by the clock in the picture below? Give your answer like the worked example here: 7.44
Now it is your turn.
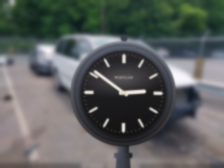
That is 2.51
